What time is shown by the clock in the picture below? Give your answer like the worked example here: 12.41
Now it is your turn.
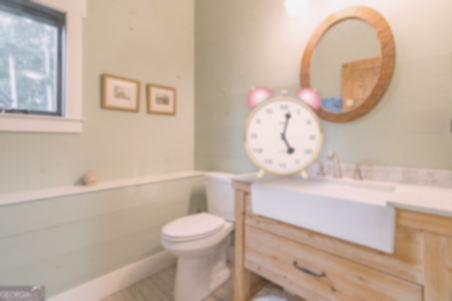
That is 5.02
